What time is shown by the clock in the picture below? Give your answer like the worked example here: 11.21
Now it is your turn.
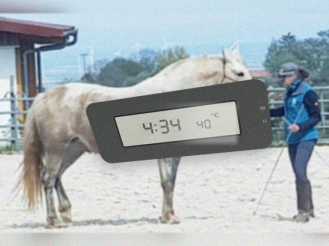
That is 4.34
